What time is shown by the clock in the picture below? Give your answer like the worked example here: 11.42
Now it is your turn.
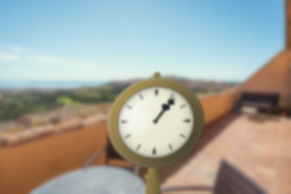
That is 1.06
